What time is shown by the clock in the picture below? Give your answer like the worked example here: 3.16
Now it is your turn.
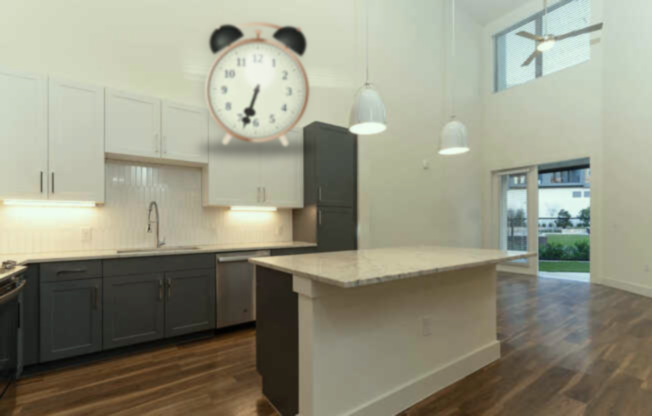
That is 6.33
